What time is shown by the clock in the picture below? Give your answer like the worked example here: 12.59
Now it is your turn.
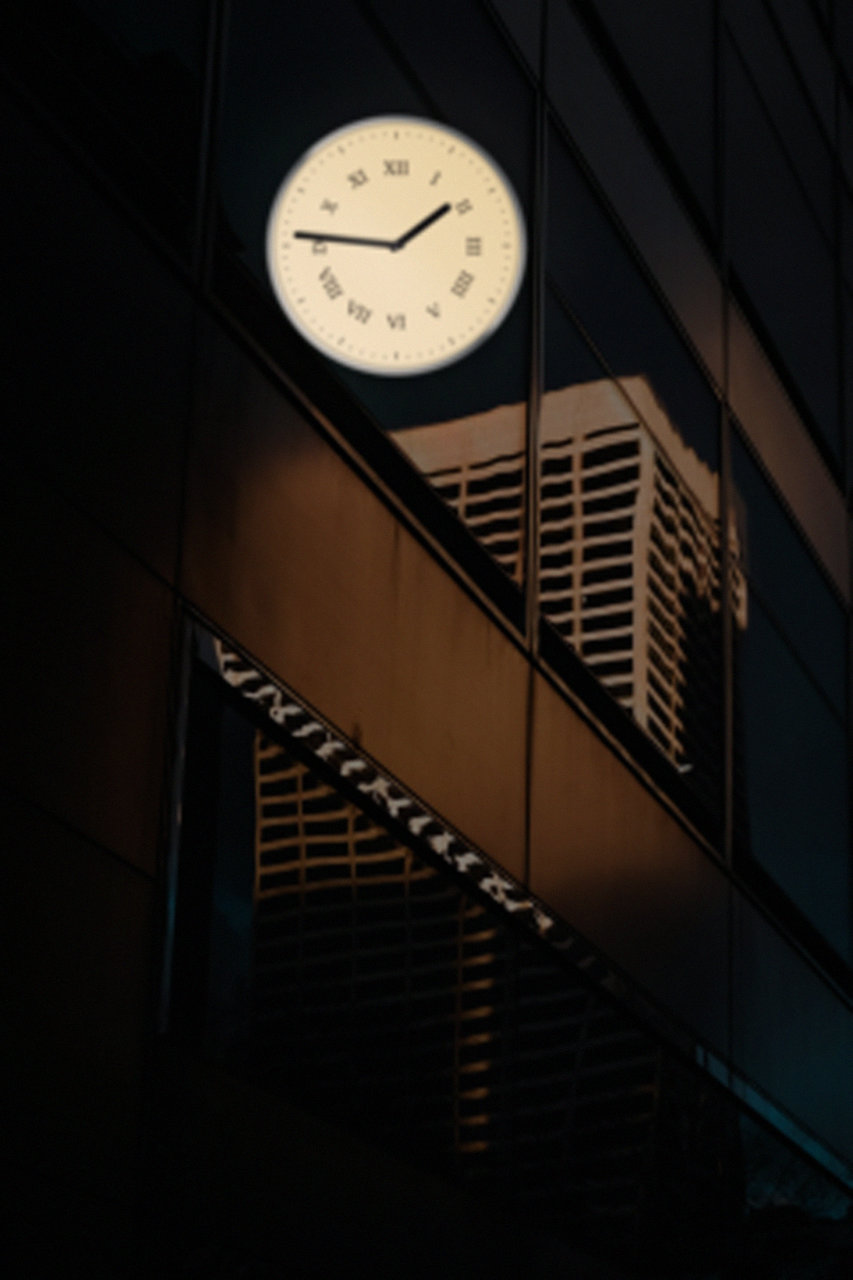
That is 1.46
